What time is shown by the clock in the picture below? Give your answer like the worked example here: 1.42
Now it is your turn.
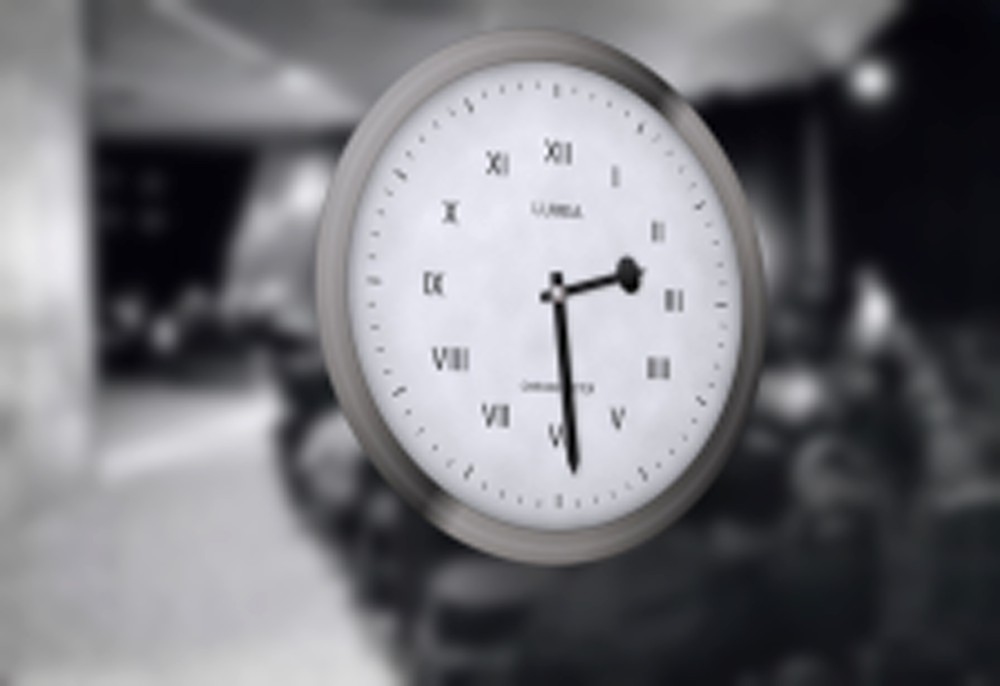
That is 2.29
